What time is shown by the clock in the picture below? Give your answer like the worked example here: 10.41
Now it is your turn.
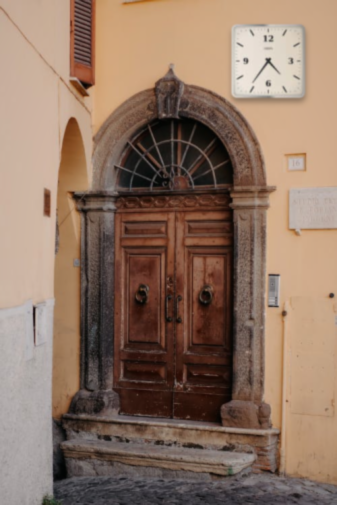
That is 4.36
